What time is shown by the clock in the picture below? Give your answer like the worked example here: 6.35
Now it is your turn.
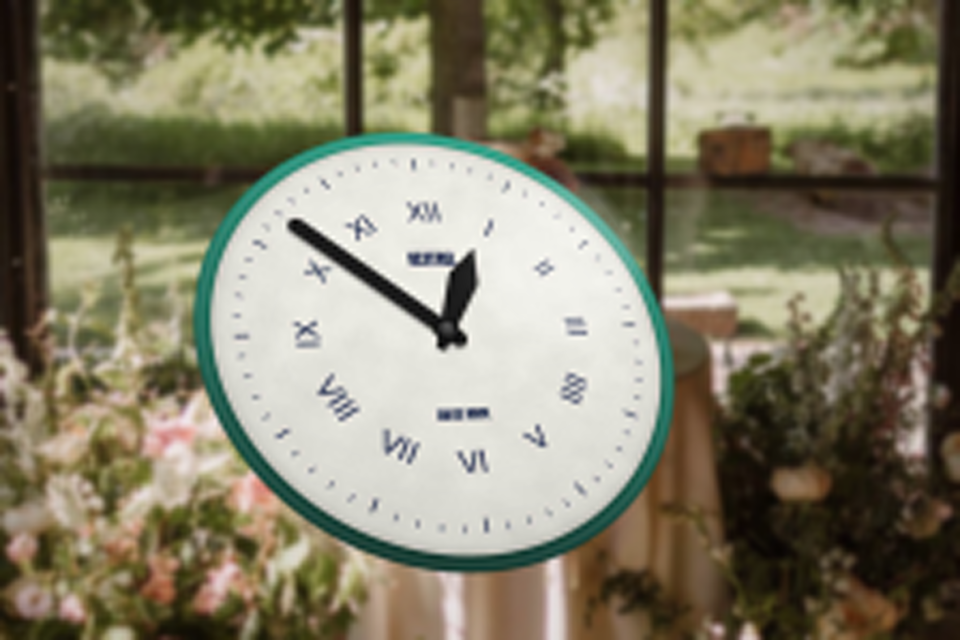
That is 12.52
